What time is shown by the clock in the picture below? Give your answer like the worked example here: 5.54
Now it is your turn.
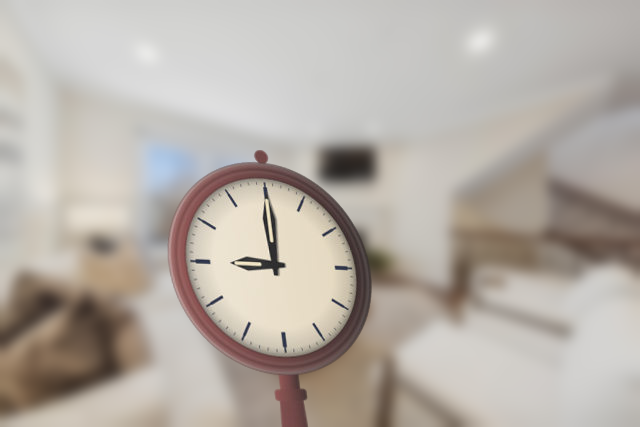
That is 9.00
